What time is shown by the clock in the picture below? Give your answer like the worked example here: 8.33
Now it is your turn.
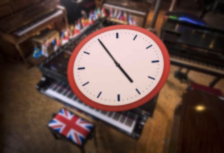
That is 4.55
